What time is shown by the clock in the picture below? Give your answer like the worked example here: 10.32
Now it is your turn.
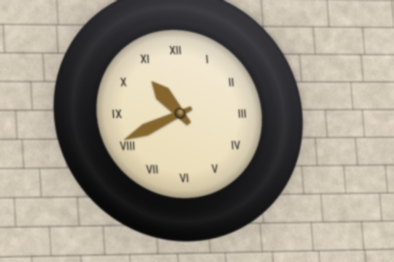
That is 10.41
